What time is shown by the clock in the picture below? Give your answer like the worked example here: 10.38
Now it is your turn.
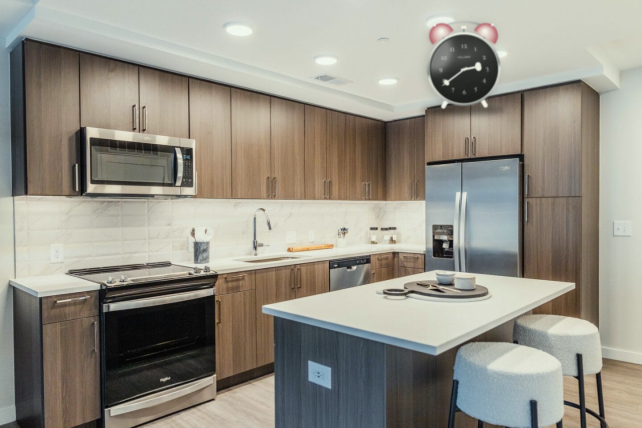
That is 2.39
